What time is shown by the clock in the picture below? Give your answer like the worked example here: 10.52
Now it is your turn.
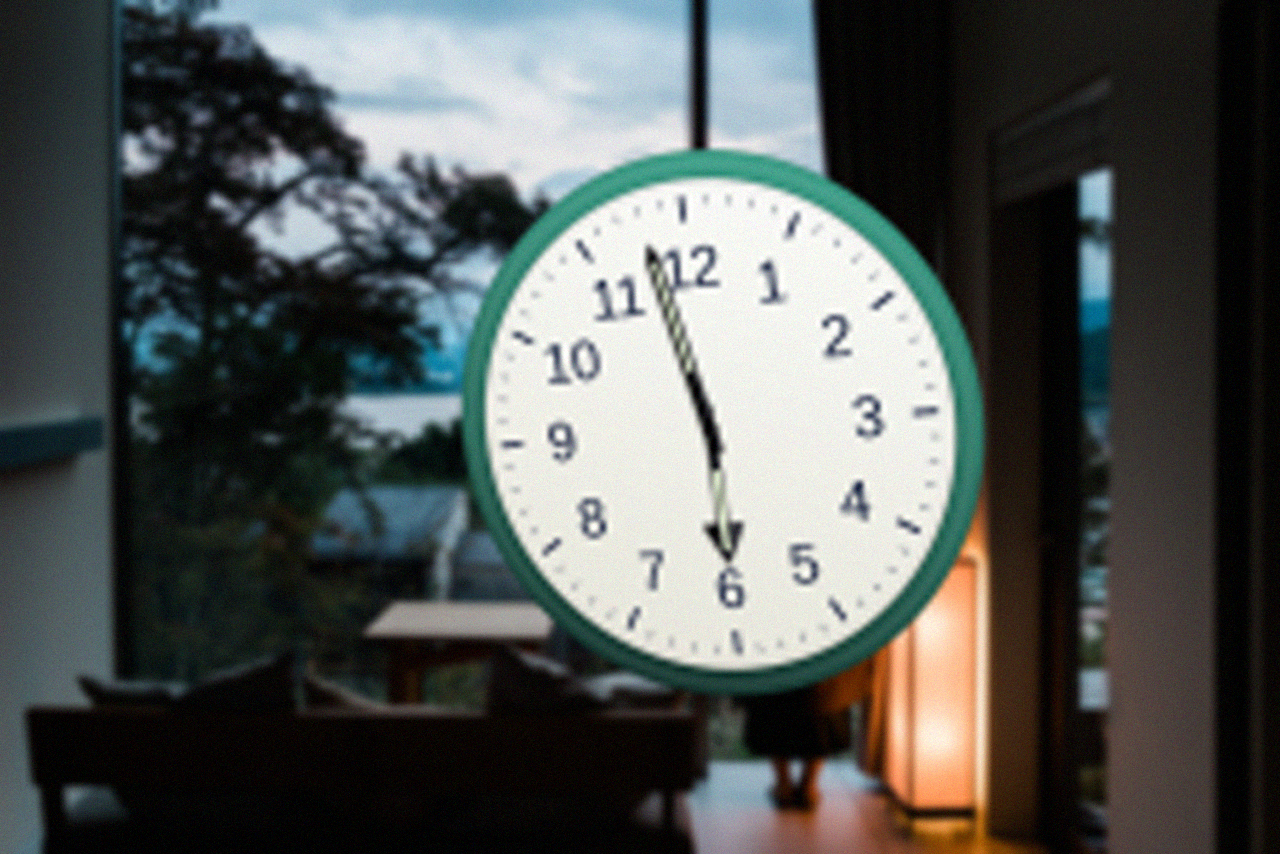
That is 5.58
